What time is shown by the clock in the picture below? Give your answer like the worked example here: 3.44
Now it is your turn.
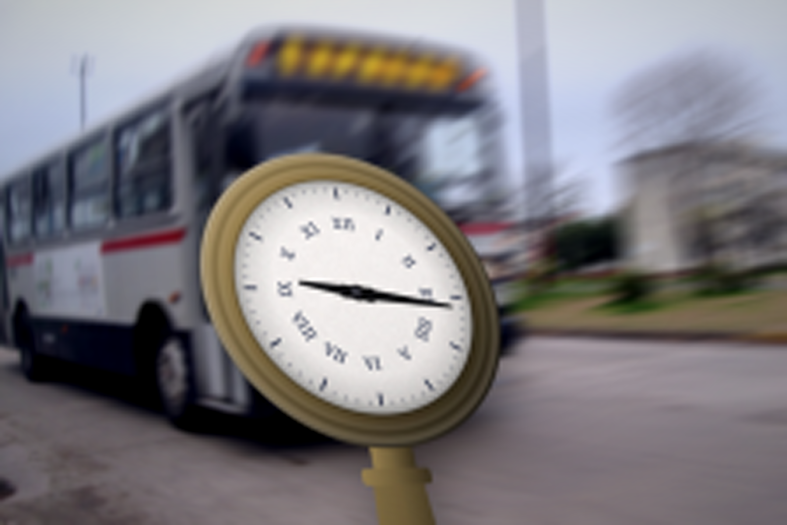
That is 9.16
